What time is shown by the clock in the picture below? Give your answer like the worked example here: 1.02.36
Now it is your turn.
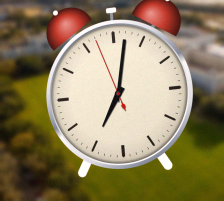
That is 7.01.57
